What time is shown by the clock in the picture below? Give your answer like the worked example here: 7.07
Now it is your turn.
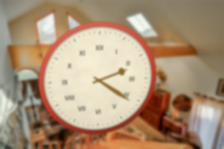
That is 2.21
